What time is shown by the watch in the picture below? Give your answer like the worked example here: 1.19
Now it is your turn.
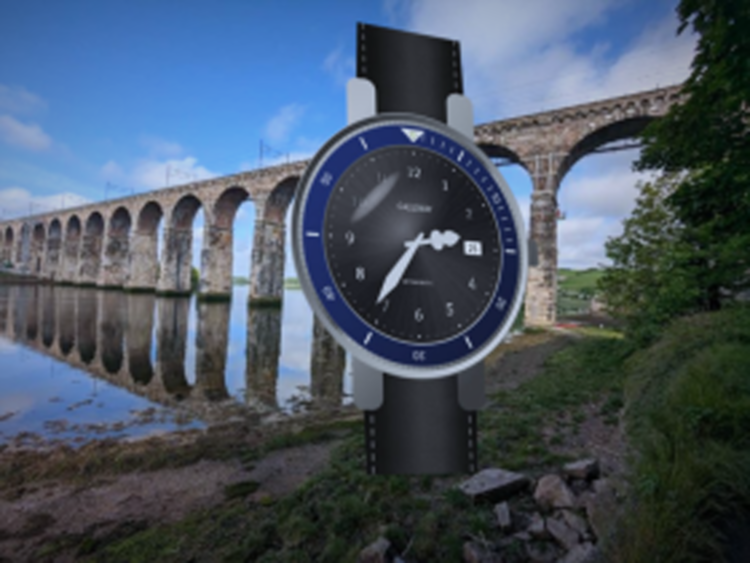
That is 2.36
